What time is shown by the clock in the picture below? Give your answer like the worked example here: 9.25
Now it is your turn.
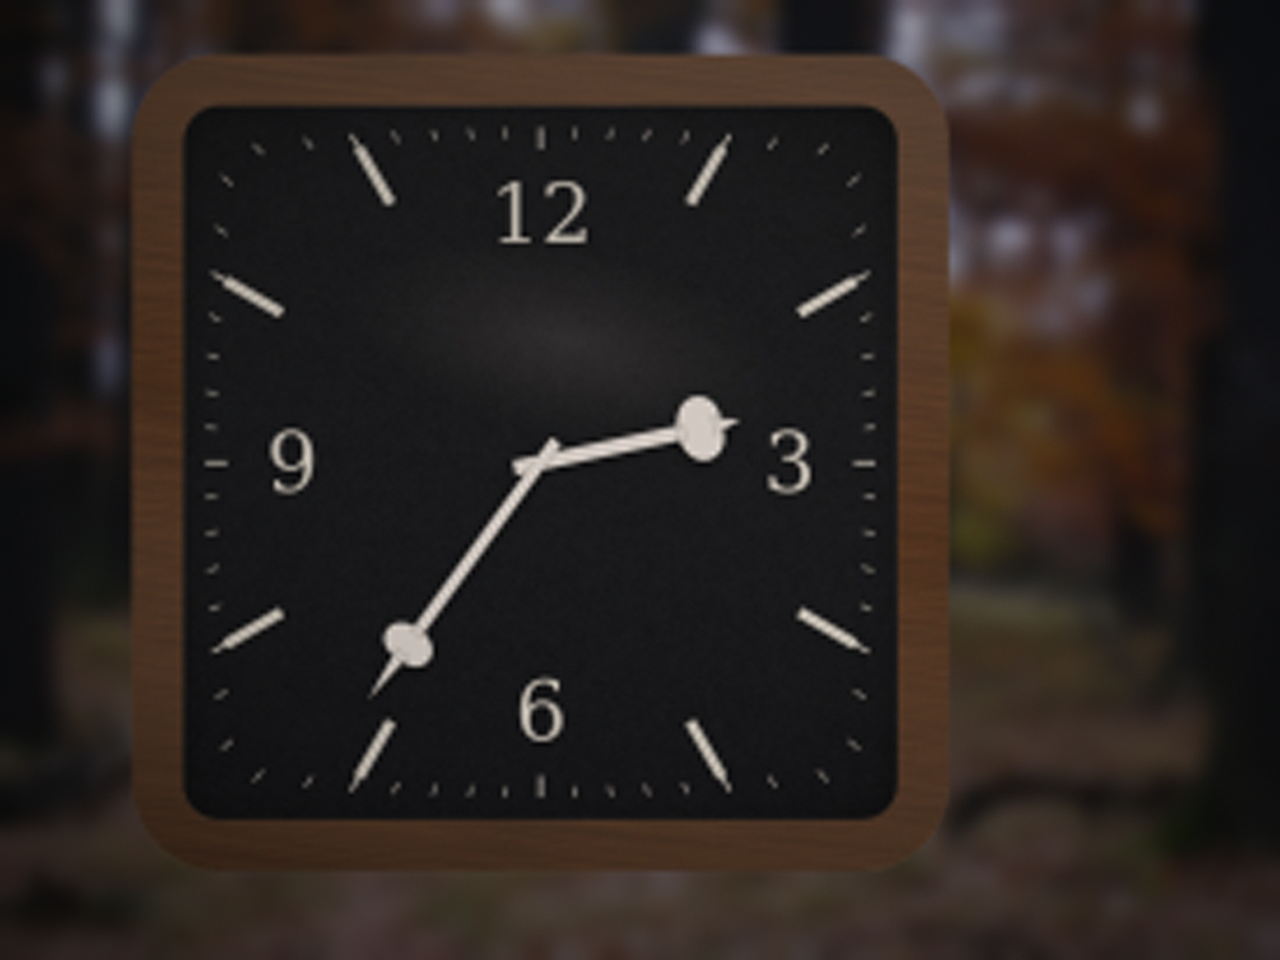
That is 2.36
